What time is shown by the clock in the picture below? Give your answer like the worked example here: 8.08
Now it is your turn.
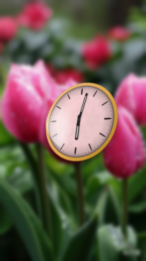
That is 6.02
